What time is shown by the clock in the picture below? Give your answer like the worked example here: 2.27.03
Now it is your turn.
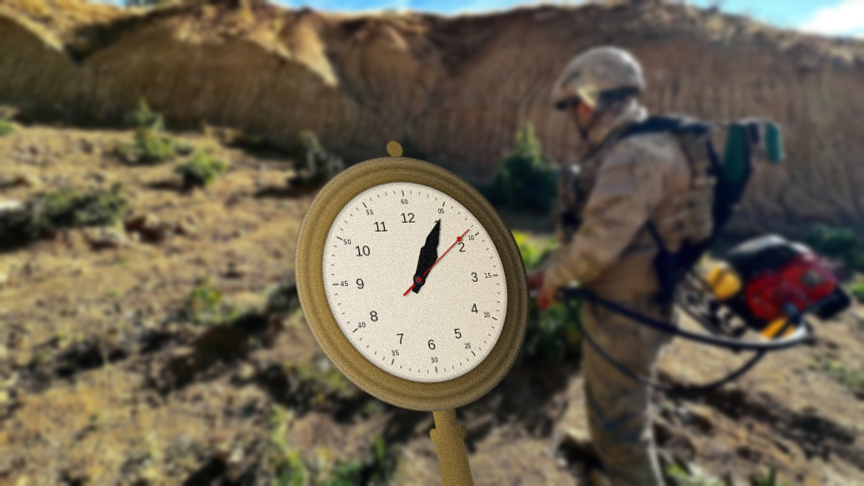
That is 1.05.09
